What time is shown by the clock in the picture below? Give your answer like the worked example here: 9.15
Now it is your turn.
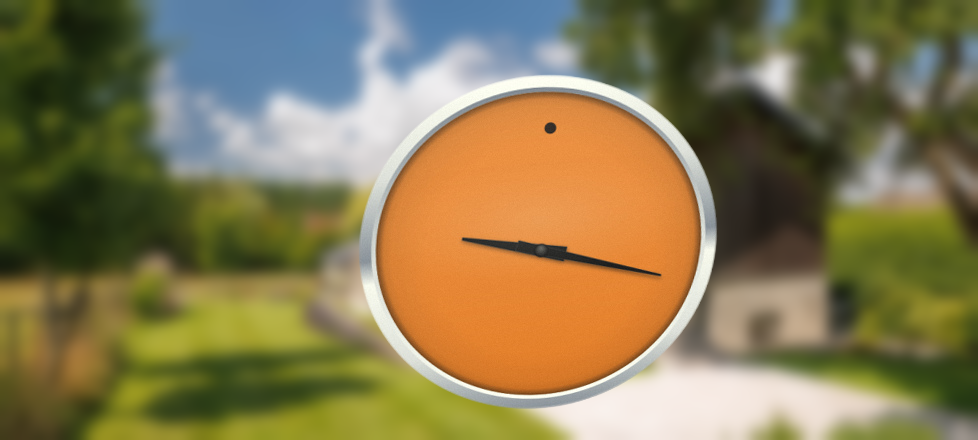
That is 9.17
